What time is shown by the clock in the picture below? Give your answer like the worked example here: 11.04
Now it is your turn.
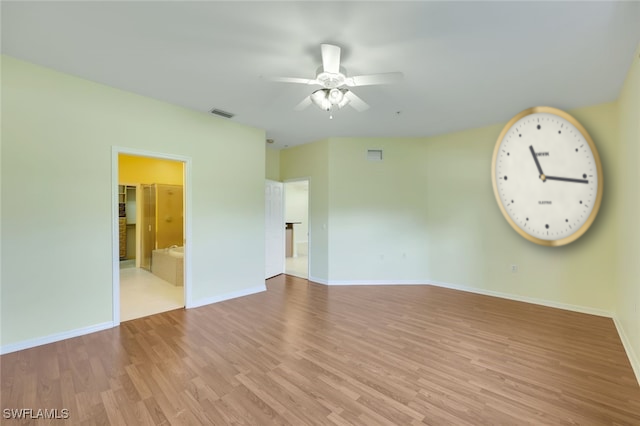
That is 11.16
